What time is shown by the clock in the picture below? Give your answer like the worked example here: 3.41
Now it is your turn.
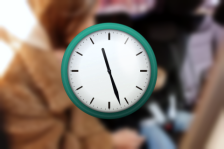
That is 11.27
